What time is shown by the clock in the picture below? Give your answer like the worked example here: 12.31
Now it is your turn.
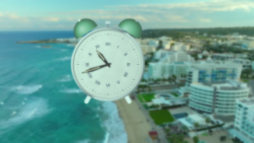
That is 10.42
